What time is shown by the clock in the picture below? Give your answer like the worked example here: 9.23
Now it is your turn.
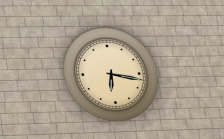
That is 6.17
